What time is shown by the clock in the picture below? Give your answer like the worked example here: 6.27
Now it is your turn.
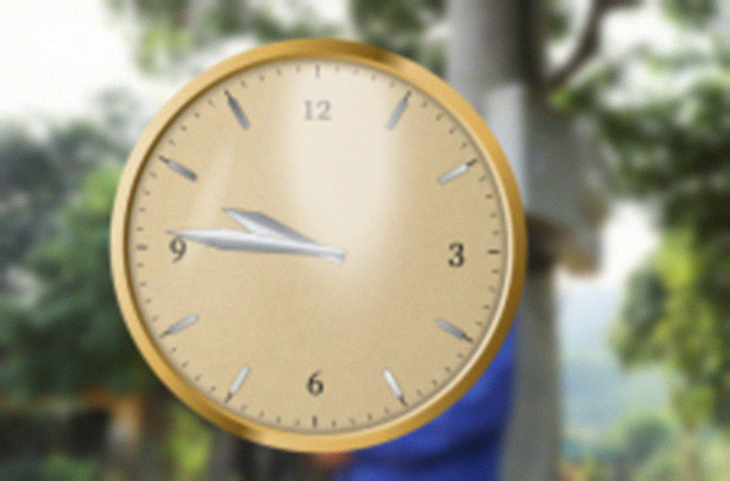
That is 9.46
